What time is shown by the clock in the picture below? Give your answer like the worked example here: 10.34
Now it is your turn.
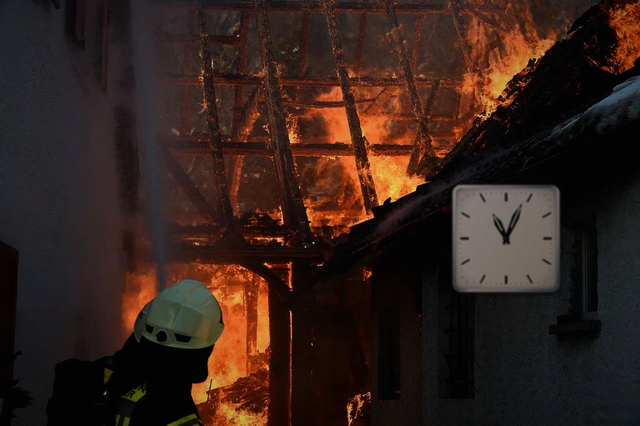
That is 11.04
